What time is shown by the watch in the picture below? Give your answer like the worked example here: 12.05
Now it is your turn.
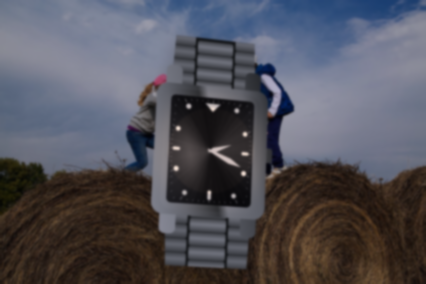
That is 2.19
